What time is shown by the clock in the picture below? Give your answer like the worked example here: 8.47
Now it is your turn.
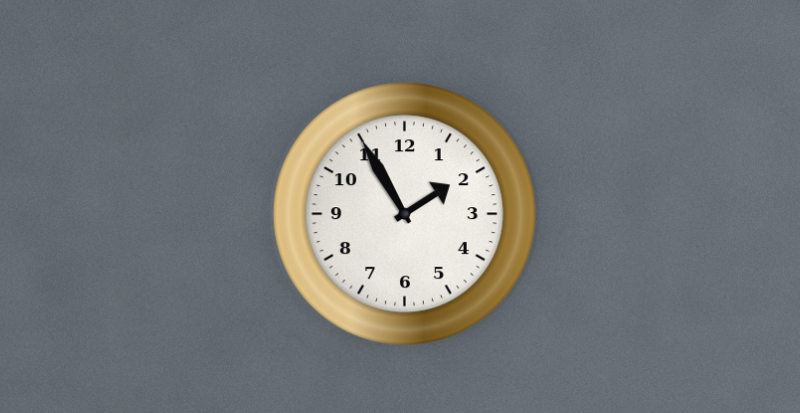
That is 1.55
